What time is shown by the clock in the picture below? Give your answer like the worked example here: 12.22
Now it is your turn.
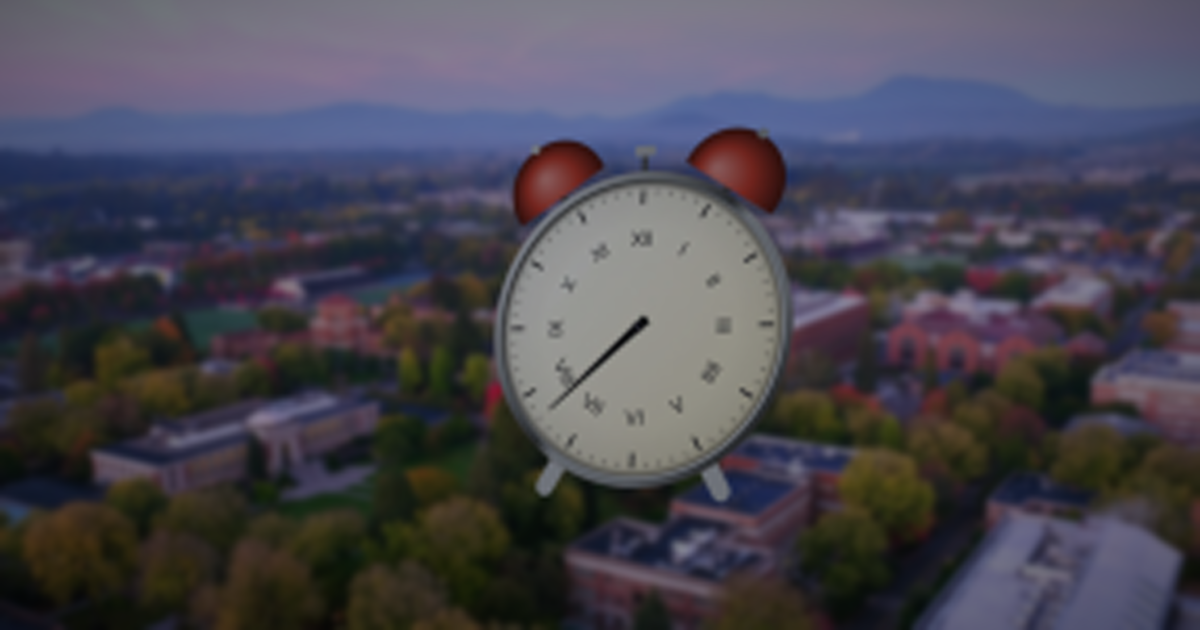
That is 7.38
